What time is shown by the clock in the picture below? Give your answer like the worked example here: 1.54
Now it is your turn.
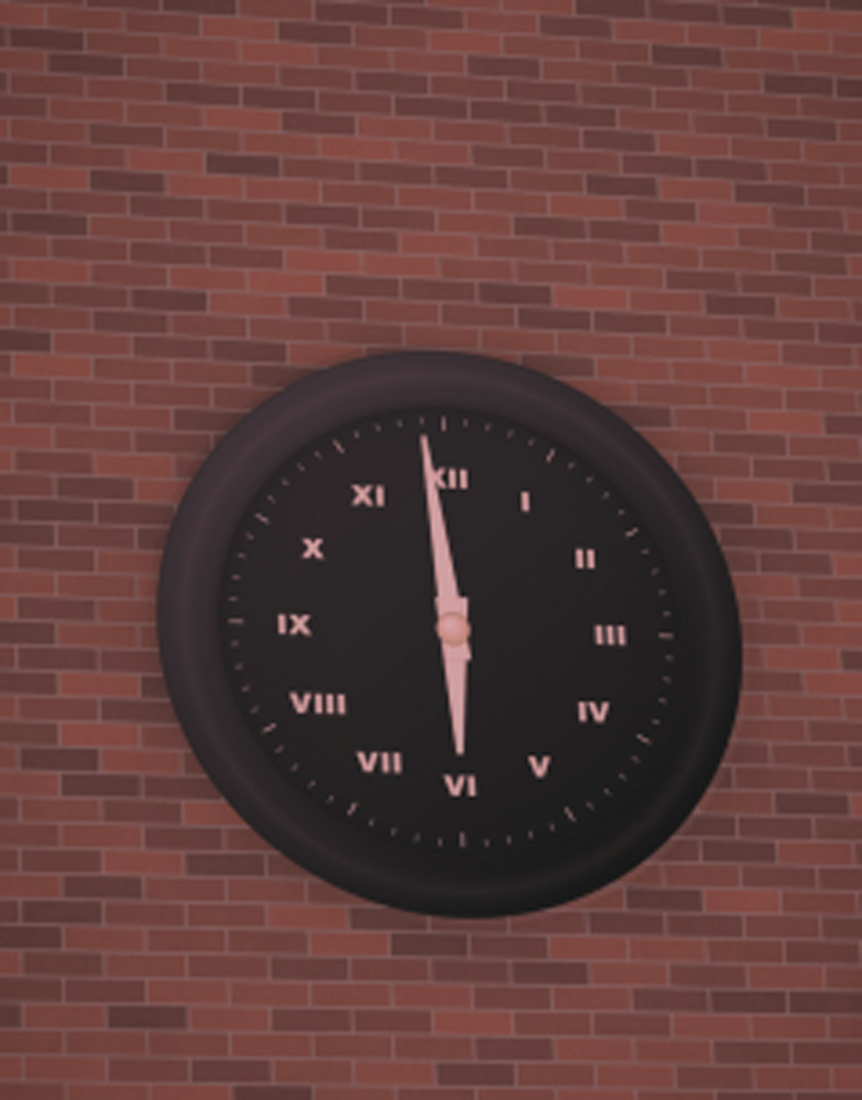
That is 5.59
